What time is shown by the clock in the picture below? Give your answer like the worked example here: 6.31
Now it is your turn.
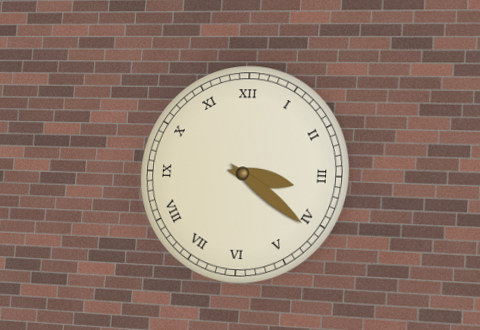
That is 3.21
